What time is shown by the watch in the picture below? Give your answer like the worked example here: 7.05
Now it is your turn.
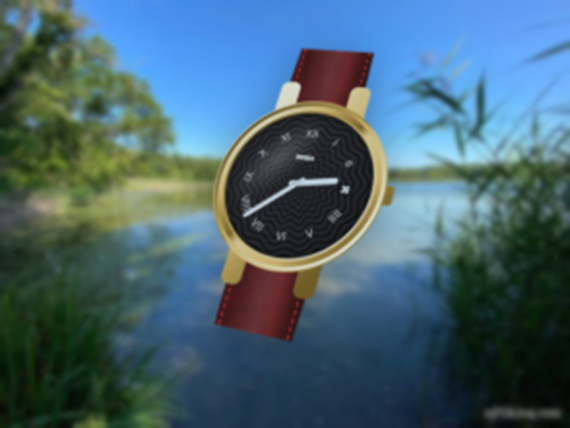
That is 2.38
